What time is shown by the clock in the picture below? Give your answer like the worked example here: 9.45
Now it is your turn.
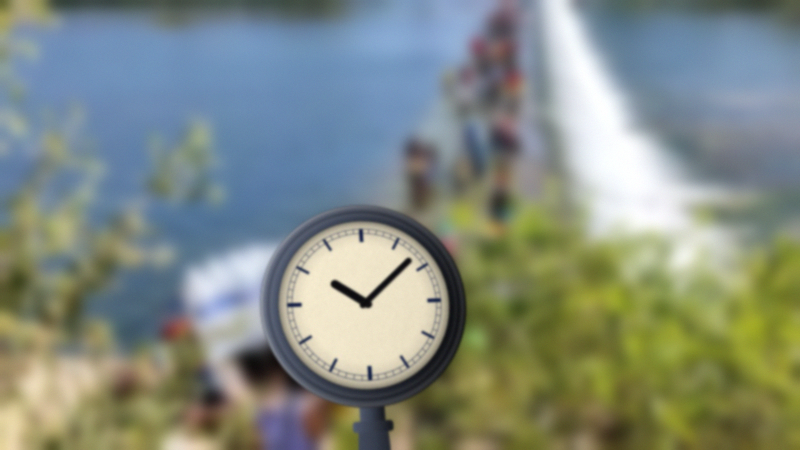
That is 10.08
